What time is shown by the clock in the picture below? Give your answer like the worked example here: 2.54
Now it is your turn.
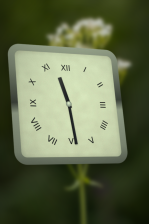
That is 11.29
